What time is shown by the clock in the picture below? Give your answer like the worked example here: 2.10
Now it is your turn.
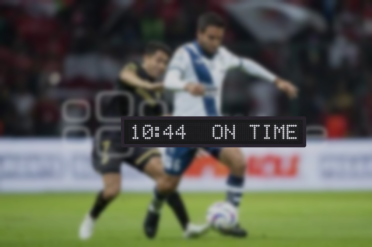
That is 10.44
